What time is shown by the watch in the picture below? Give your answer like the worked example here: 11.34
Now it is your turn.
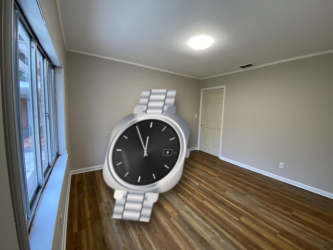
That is 11.55
